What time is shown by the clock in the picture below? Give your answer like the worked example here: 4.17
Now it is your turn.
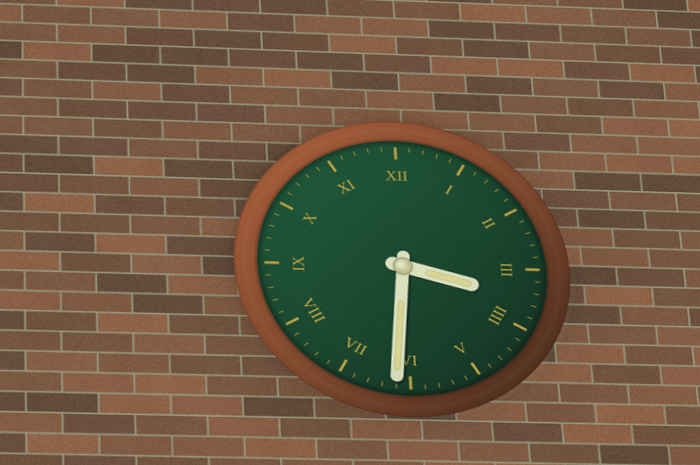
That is 3.31
